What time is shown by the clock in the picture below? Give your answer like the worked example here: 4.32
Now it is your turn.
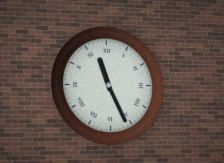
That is 11.26
